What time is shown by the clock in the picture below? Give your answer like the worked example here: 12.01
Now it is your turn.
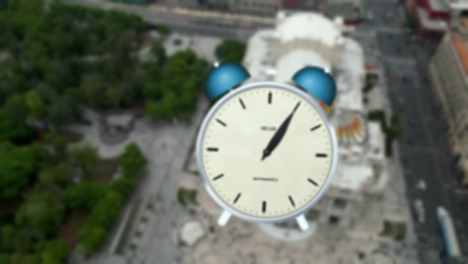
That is 1.05
